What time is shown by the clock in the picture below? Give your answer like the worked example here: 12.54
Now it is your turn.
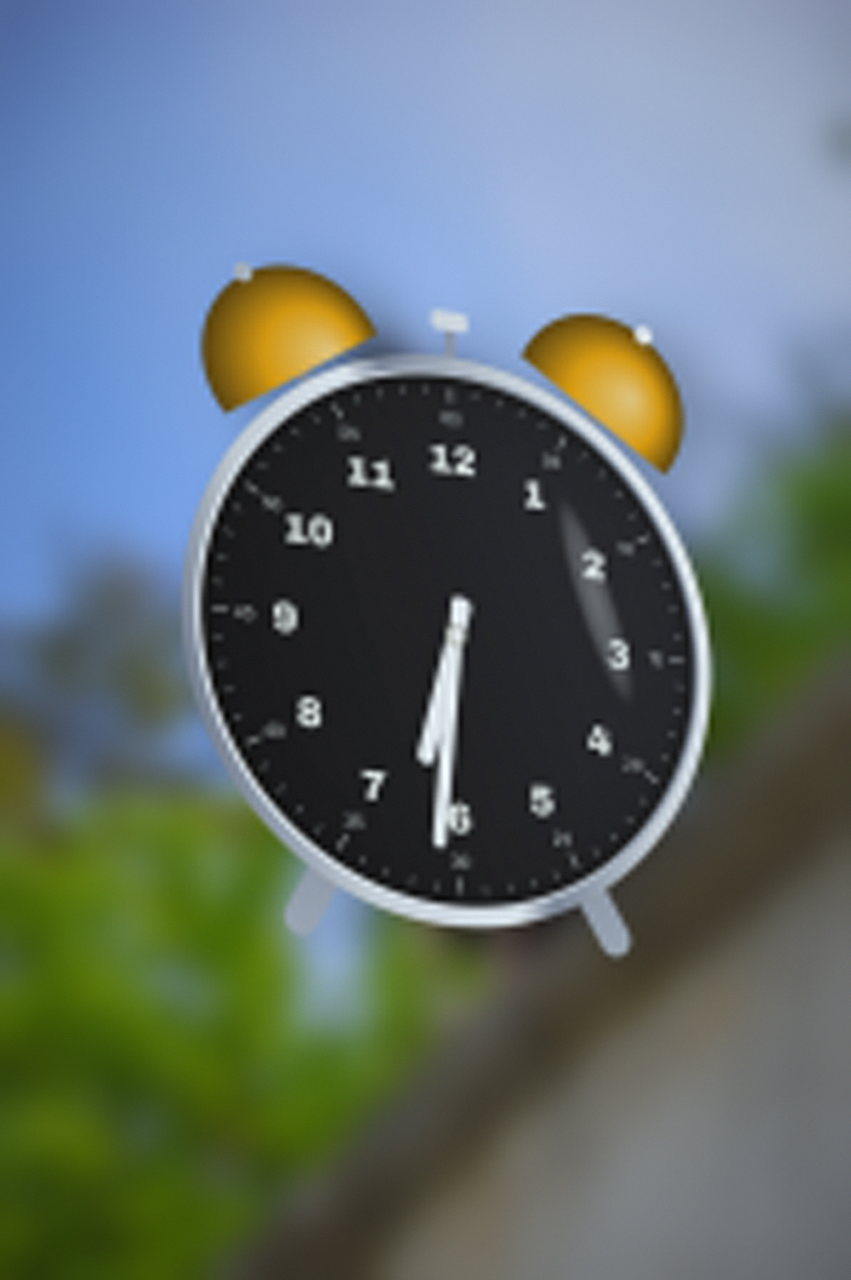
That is 6.31
